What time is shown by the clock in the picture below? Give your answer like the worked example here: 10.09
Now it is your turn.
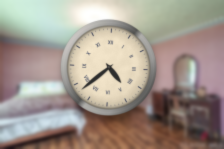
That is 4.38
